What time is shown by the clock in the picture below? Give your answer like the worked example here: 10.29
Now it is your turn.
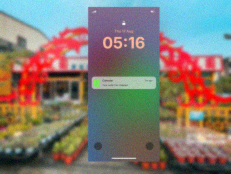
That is 5.16
